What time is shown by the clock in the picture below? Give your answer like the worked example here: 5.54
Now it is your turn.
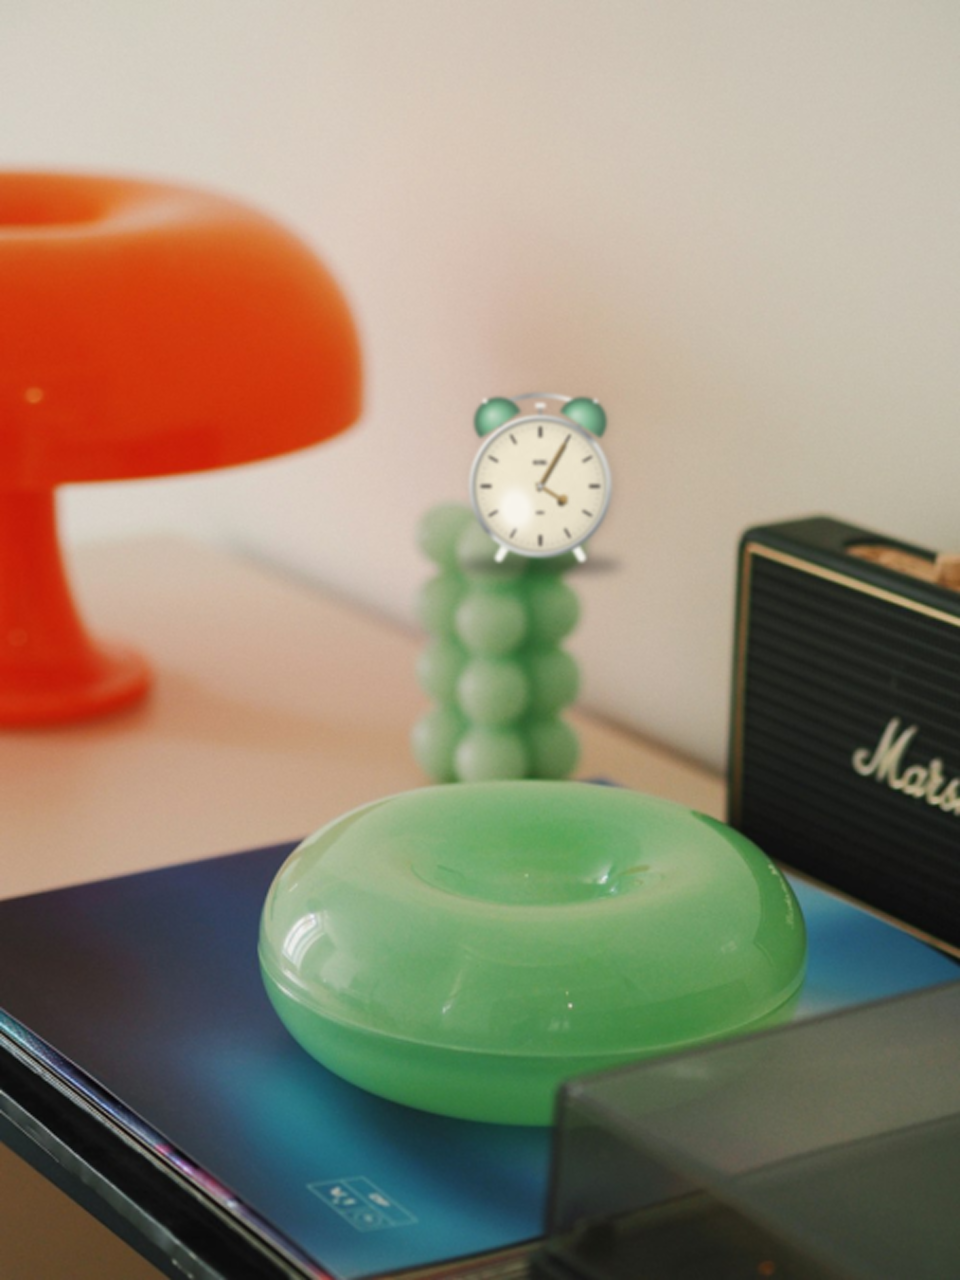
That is 4.05
